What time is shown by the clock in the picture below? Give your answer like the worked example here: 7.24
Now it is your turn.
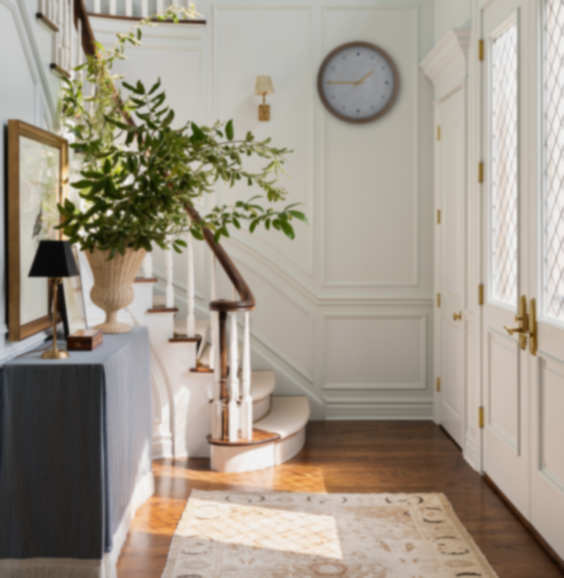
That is 1.45
